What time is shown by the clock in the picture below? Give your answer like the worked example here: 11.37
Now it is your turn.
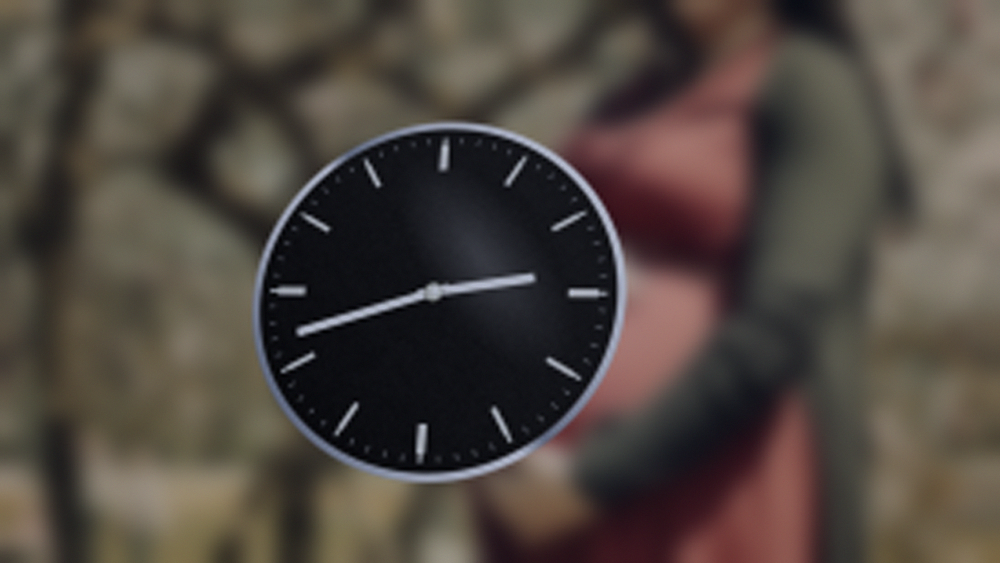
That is 2.42
